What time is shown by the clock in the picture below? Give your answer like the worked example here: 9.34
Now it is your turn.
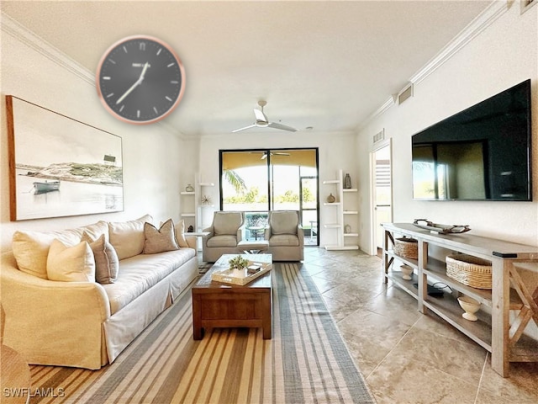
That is 12.37
